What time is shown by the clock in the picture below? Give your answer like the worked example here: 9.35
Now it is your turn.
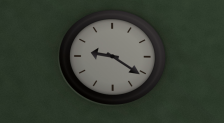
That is 9.21
